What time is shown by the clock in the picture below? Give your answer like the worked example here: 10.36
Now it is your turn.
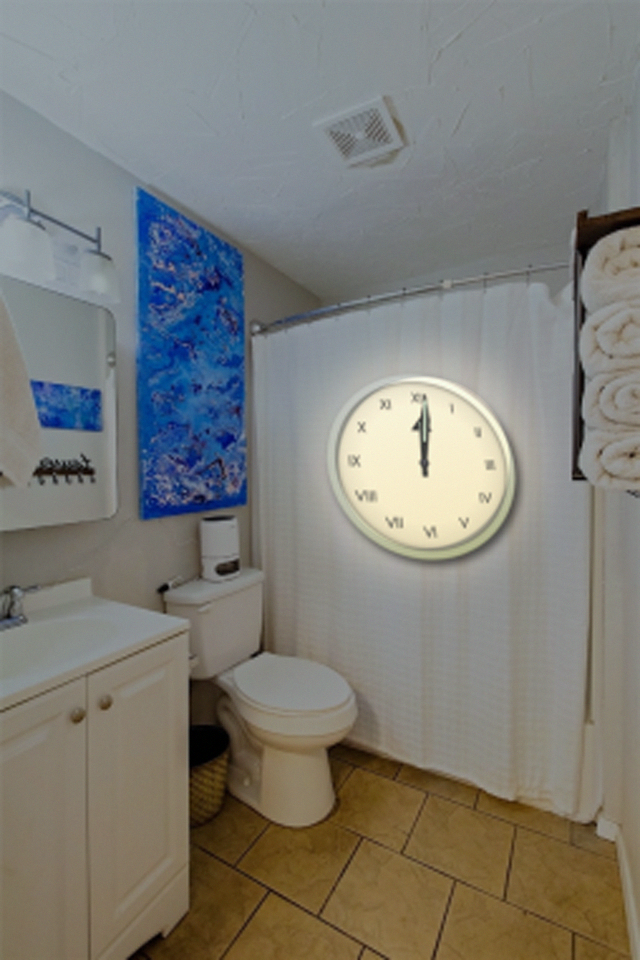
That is 12.01
